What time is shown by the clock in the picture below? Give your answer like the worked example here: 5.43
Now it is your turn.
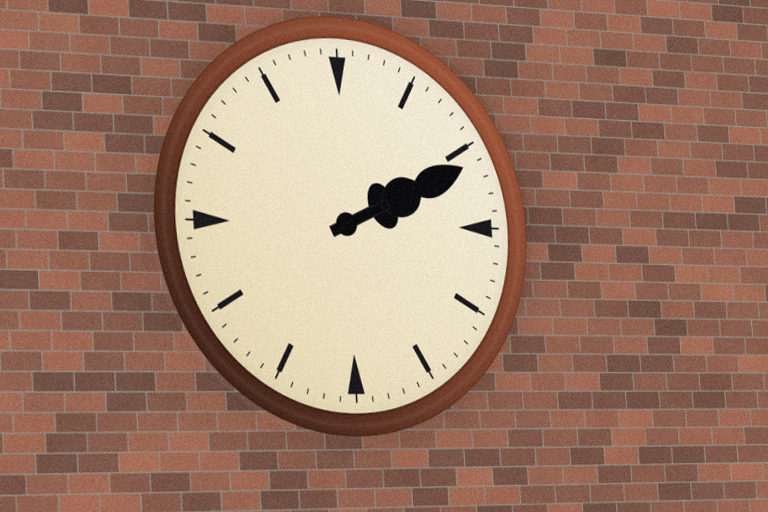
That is 2.11
